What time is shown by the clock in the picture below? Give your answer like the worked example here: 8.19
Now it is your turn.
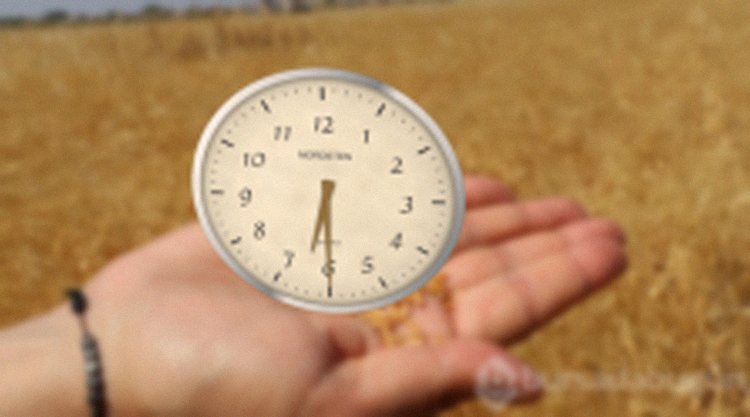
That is 6.30
